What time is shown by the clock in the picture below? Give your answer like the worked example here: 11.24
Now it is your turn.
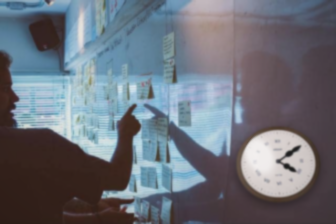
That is 4.09
